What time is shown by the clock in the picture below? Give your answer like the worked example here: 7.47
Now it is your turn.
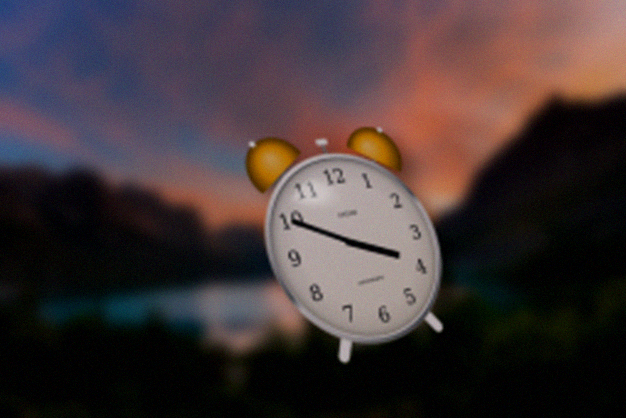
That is 3.50
